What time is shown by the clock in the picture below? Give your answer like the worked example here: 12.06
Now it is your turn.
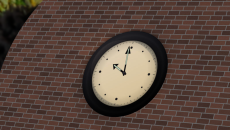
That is 9.59
